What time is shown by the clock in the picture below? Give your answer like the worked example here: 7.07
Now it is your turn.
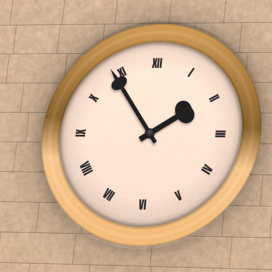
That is 1.54
